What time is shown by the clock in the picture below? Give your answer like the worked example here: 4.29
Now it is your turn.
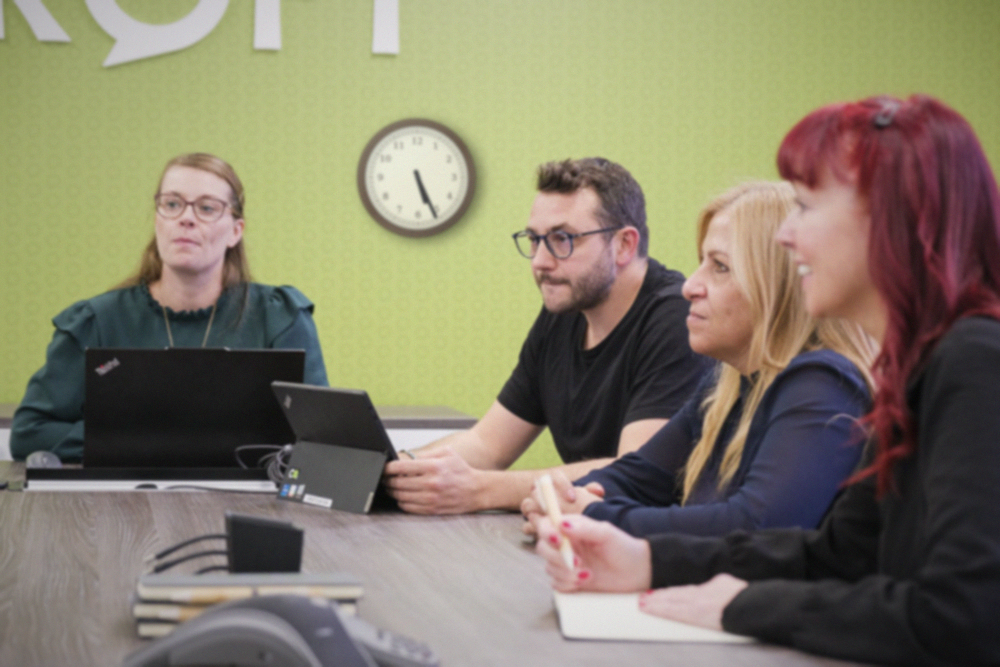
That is 5.26
